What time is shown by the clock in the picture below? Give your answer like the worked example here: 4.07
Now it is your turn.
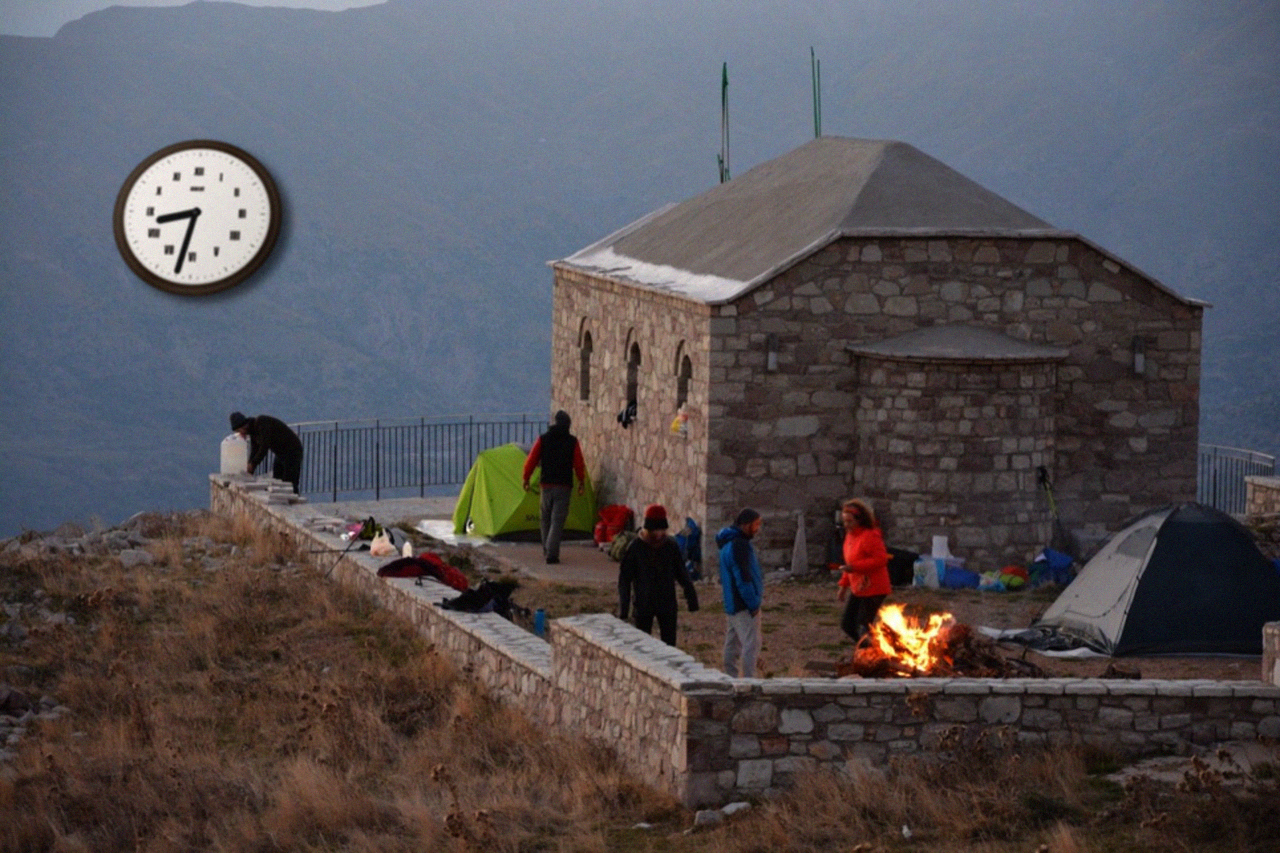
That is 8.32
